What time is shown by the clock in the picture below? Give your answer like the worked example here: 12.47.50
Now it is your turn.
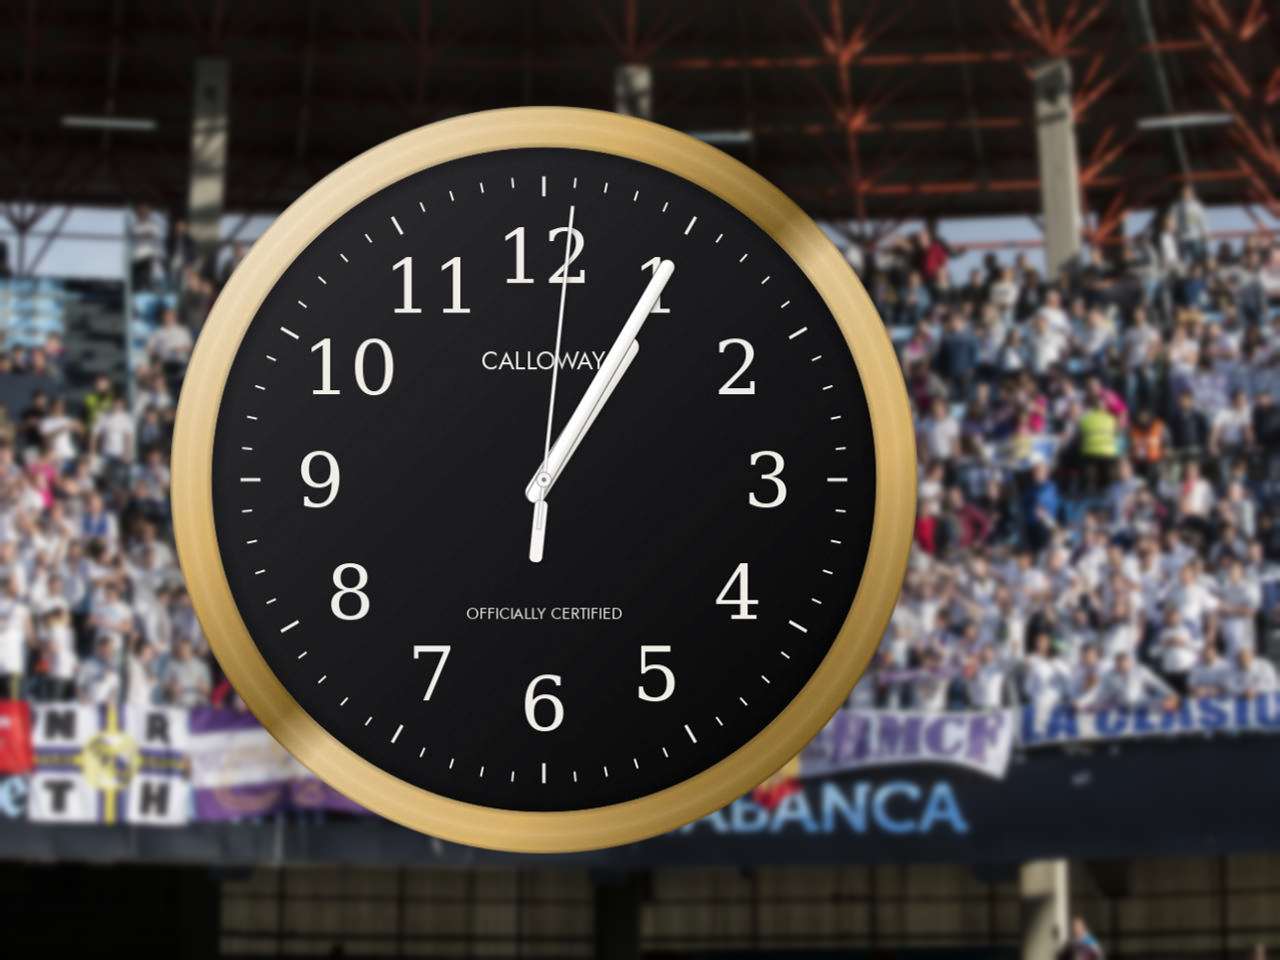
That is 1.05.01
